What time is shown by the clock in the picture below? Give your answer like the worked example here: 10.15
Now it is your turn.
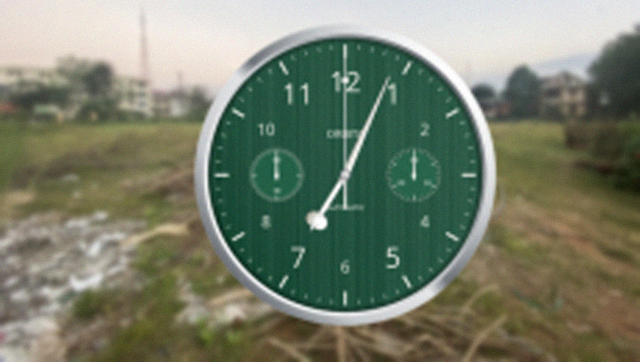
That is 7.04
